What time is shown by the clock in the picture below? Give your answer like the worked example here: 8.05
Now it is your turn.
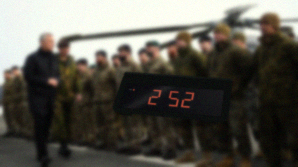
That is 2.52
